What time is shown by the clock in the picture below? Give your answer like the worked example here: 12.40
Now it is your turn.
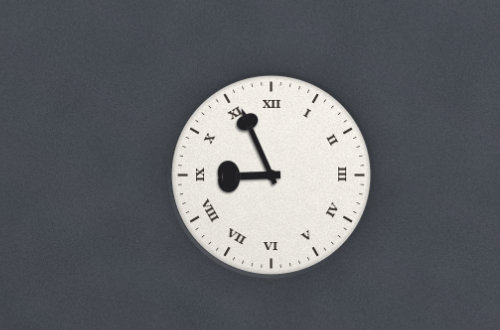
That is 8.56
